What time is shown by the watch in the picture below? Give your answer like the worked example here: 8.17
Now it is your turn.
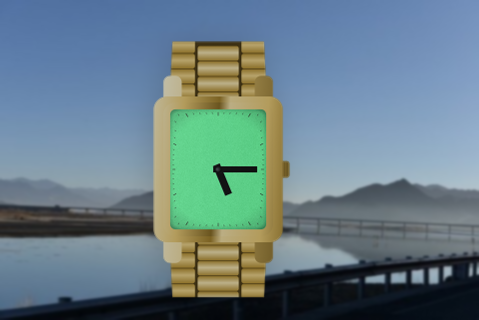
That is 5.15
